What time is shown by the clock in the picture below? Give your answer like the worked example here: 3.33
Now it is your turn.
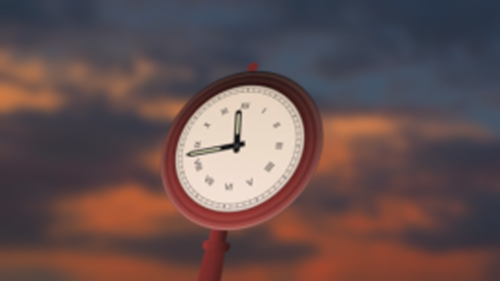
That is 11.43
